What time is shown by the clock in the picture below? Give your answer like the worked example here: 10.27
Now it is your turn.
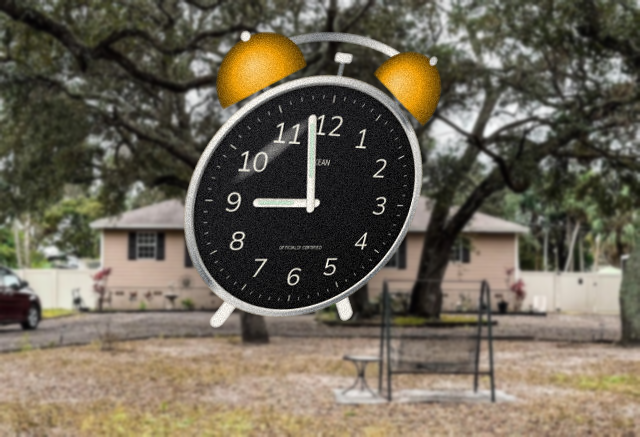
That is 8.58
